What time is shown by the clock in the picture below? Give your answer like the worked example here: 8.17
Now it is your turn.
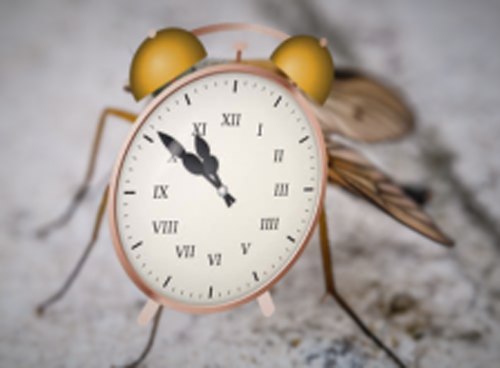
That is 10.51
